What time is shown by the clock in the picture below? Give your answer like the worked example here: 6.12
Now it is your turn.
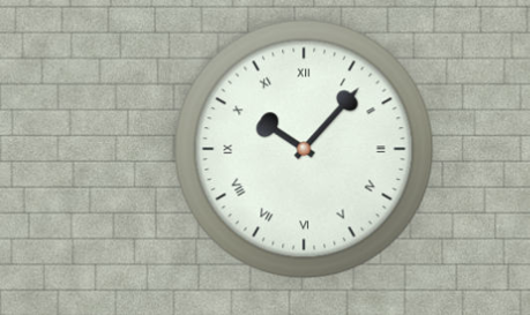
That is 10.07
